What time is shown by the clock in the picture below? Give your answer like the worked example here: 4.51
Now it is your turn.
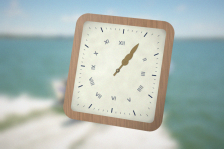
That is 1.05
